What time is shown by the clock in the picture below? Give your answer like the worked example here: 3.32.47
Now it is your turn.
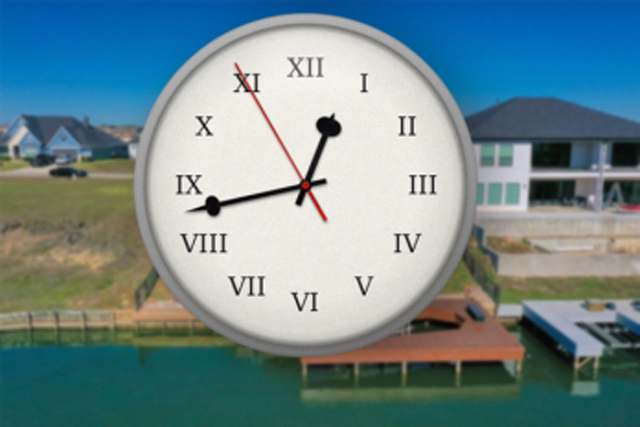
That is 12.42.55
